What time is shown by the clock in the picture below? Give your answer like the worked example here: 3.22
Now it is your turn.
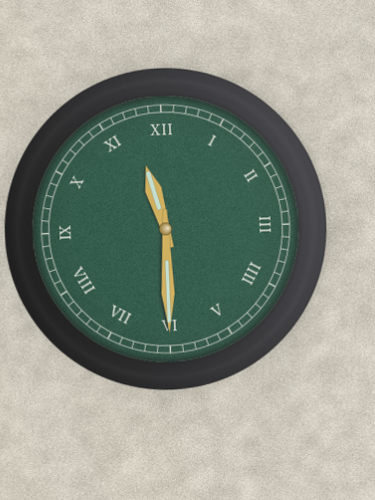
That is 11.30
